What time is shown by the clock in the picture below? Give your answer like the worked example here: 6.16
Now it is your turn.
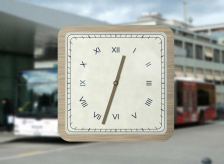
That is 12.33
